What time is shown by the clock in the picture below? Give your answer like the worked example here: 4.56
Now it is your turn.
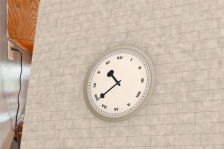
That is 10.39
